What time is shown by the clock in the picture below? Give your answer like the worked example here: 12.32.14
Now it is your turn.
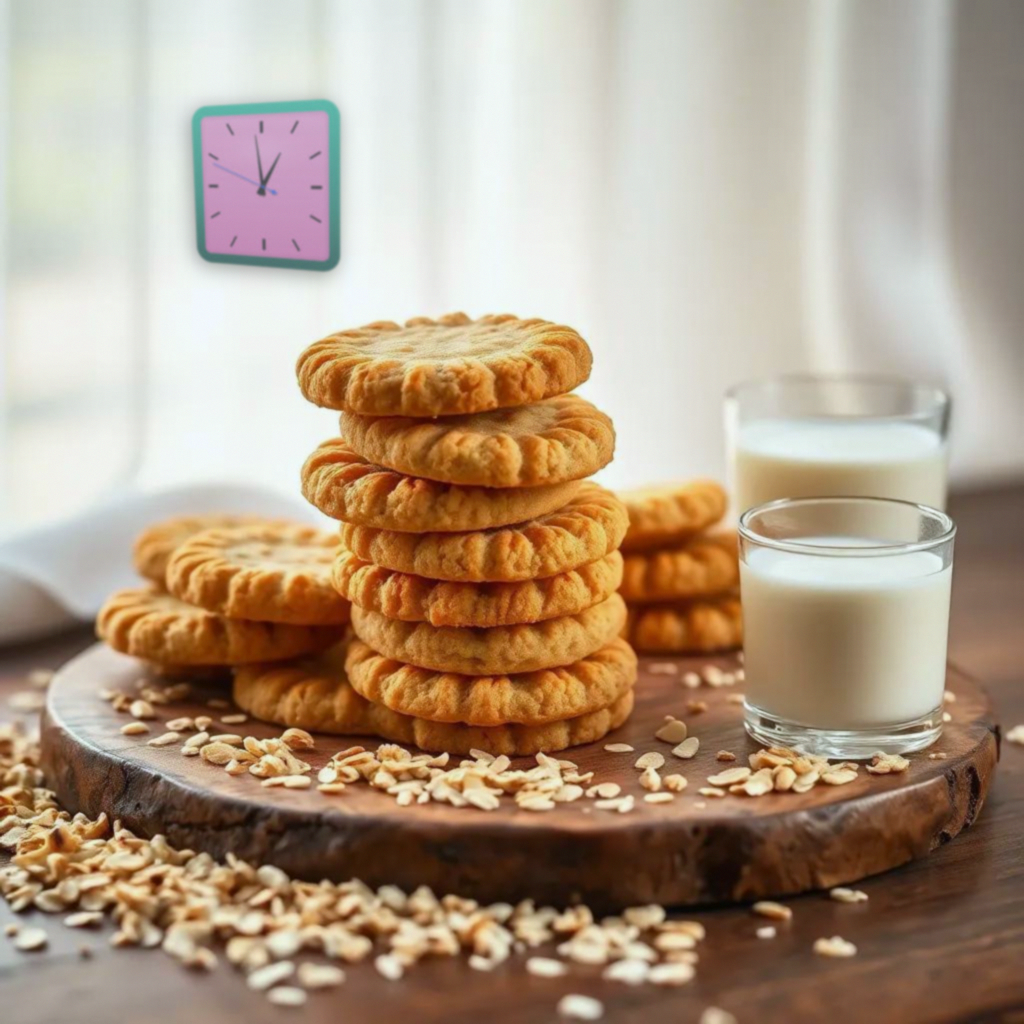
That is 12.58.49
